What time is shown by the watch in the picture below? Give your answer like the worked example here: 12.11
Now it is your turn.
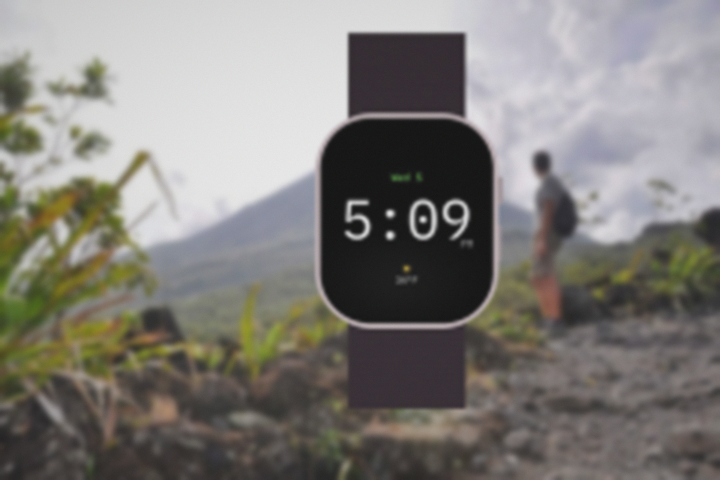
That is 5.09
